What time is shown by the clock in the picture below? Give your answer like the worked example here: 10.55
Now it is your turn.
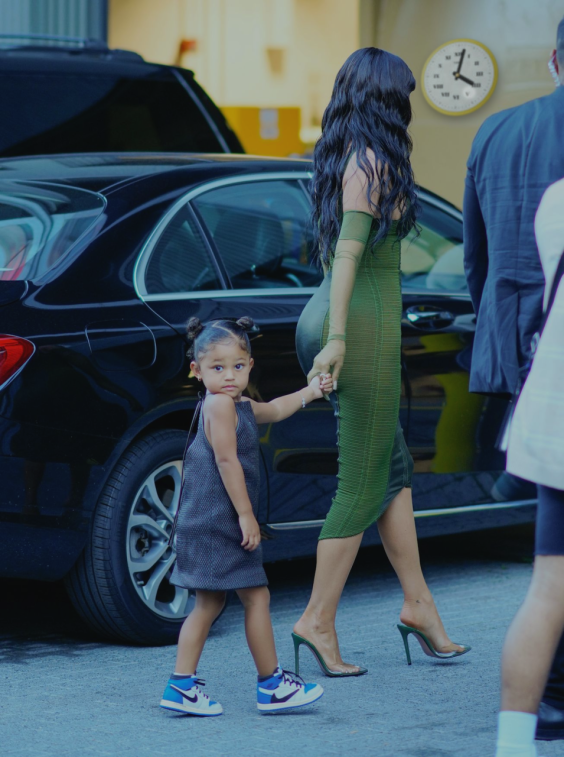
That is 4.02
